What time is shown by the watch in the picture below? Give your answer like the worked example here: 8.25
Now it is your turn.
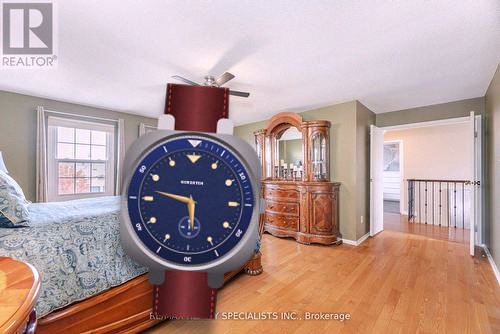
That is 5.47
